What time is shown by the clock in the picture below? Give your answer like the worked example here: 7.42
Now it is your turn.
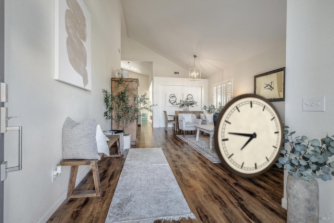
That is 7.47
